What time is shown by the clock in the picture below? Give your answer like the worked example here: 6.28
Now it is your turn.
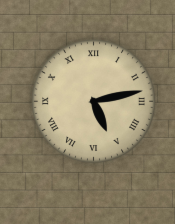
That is 5.13
